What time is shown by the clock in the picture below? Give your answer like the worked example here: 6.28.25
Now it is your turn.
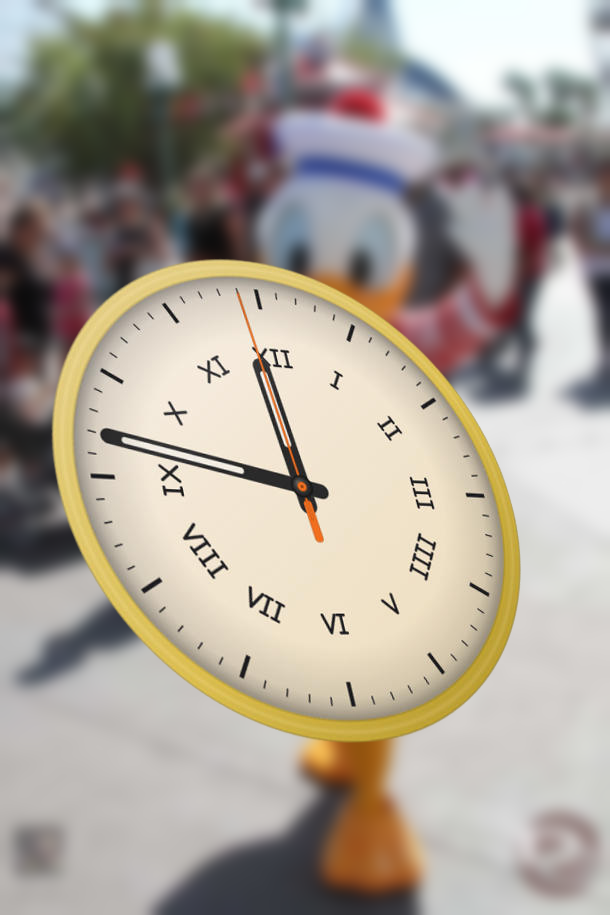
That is 11.46.59
